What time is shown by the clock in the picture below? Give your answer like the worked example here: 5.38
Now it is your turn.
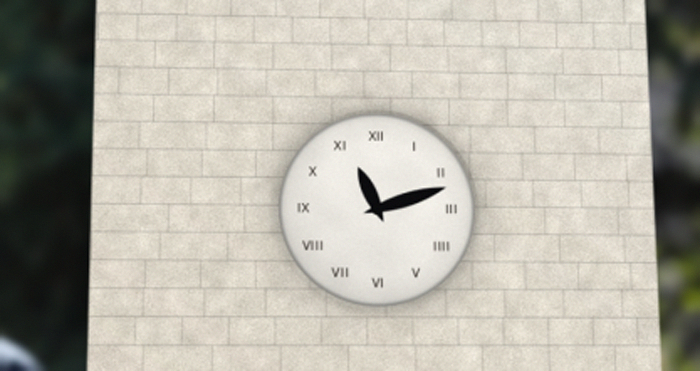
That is 11.12
